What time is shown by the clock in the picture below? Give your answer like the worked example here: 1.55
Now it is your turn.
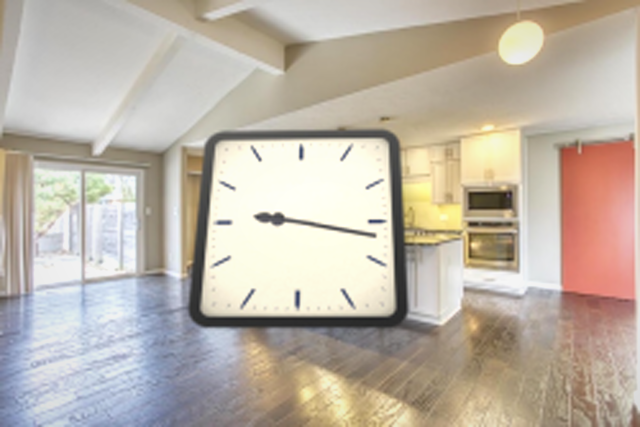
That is 9.17
